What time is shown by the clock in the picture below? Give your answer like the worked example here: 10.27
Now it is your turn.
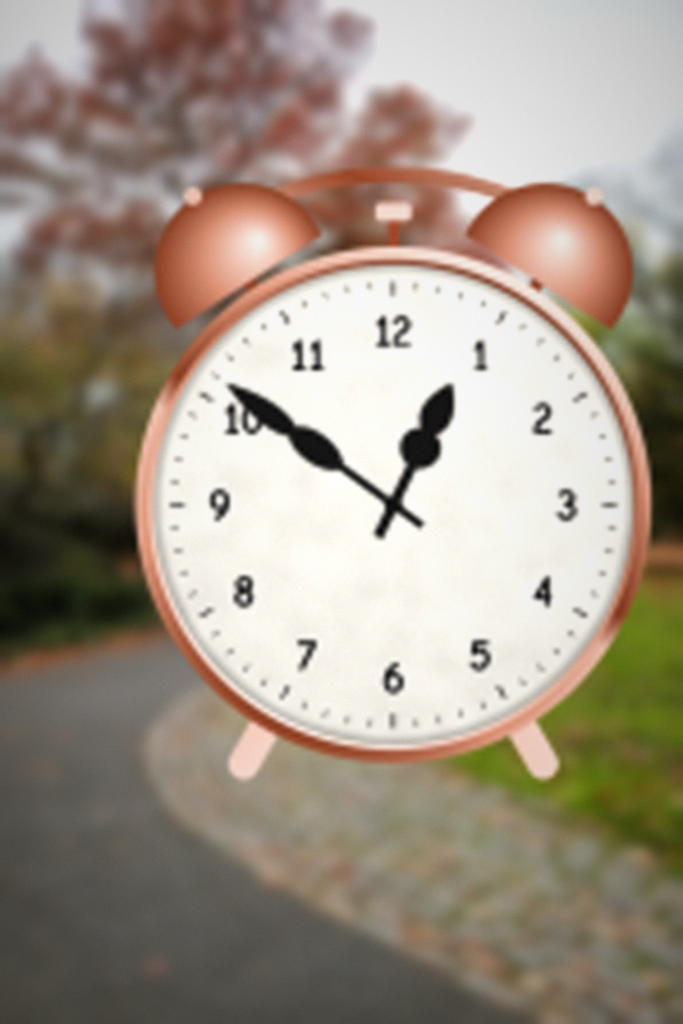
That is 12.51
